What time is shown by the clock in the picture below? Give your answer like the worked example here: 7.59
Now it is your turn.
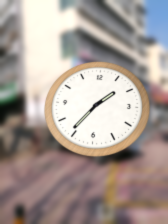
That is 1.36
